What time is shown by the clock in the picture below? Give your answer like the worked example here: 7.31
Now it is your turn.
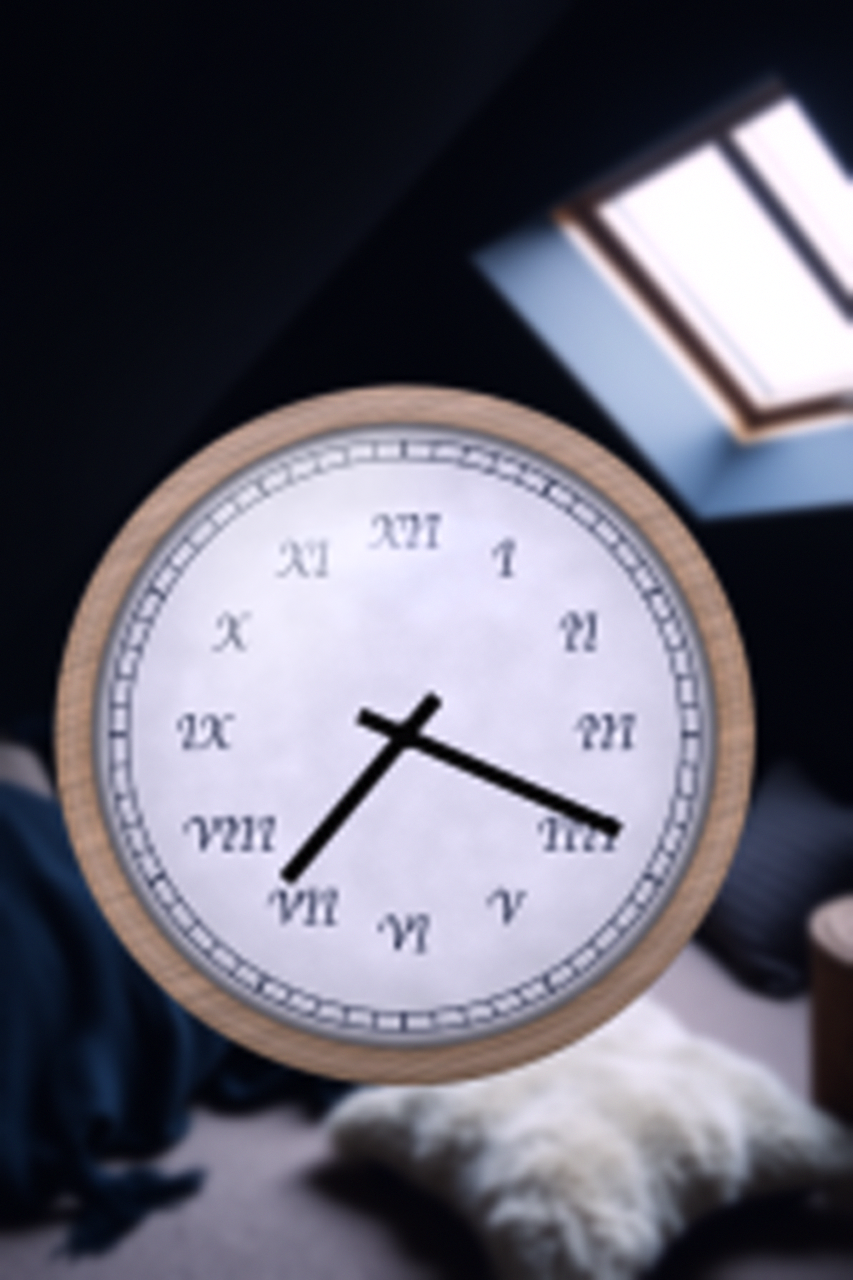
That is 7.19
